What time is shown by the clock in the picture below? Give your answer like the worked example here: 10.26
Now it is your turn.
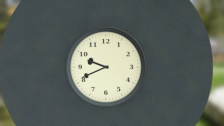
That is 9.41
